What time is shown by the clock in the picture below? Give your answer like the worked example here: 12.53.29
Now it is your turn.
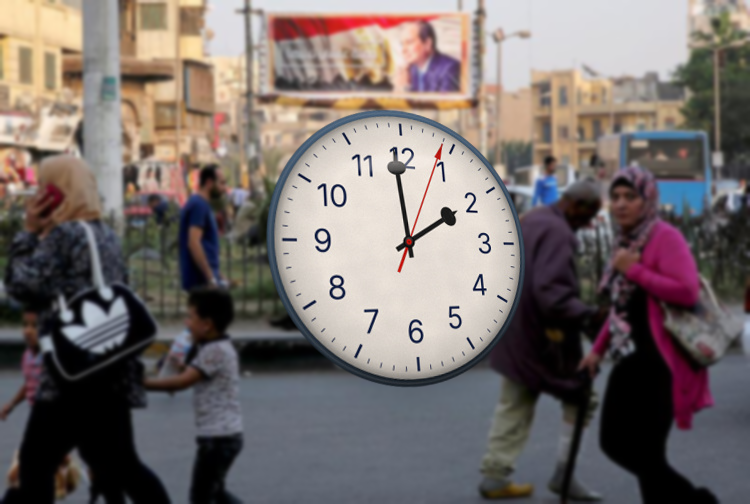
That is 1.59.04
